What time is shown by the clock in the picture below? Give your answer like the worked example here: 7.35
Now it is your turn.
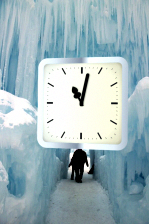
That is 11.02
